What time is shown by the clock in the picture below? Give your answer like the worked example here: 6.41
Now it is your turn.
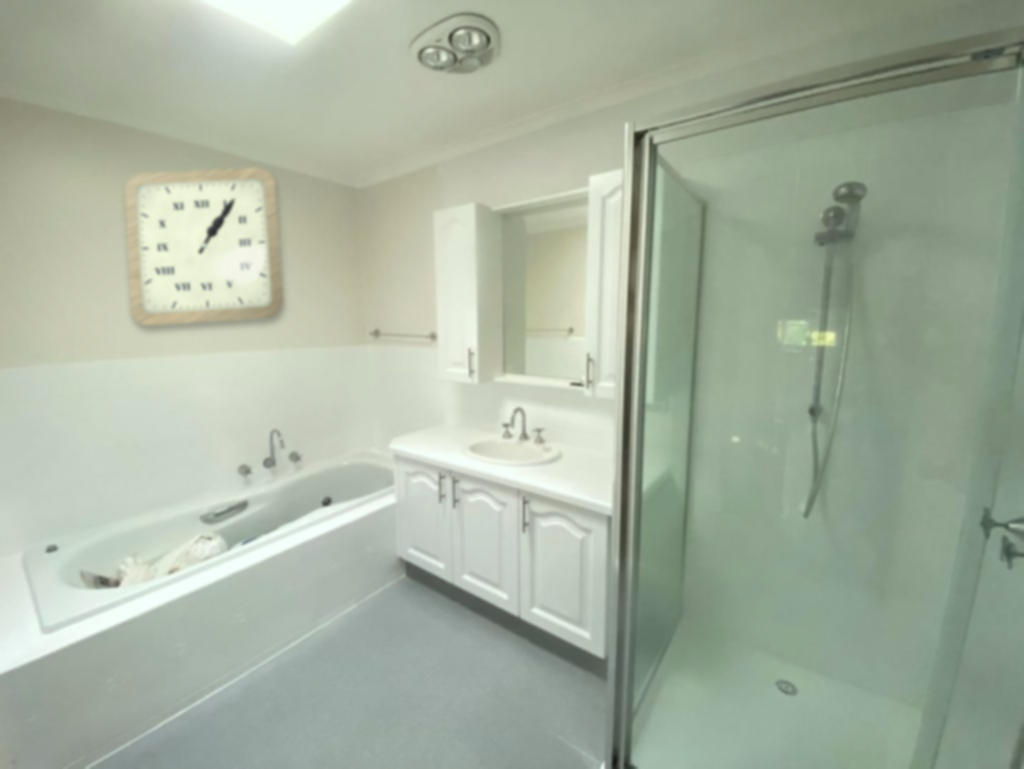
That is 1.06
